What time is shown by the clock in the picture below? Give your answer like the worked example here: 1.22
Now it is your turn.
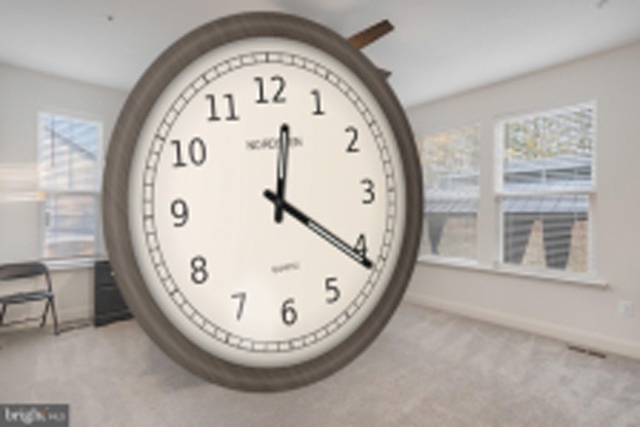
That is 12.21
